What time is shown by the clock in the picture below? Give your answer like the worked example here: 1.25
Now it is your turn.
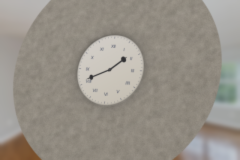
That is 1.41
